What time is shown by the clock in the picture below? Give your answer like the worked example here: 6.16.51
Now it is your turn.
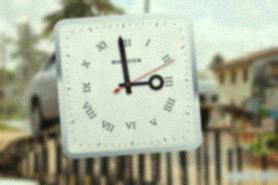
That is 2.59.11
